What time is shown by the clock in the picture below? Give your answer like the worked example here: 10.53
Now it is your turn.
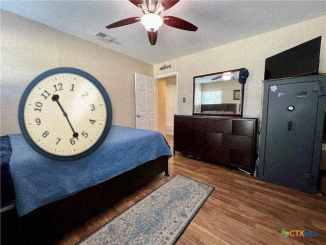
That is 11.28
